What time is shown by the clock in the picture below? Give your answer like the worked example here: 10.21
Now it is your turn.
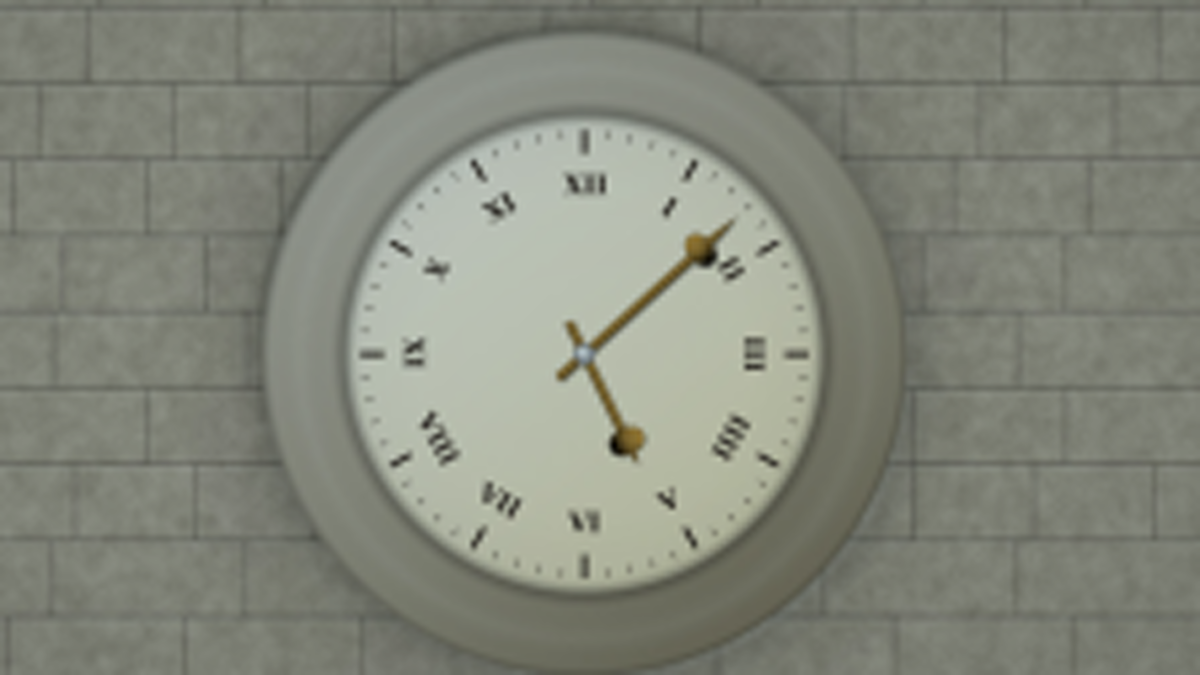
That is 5.08
